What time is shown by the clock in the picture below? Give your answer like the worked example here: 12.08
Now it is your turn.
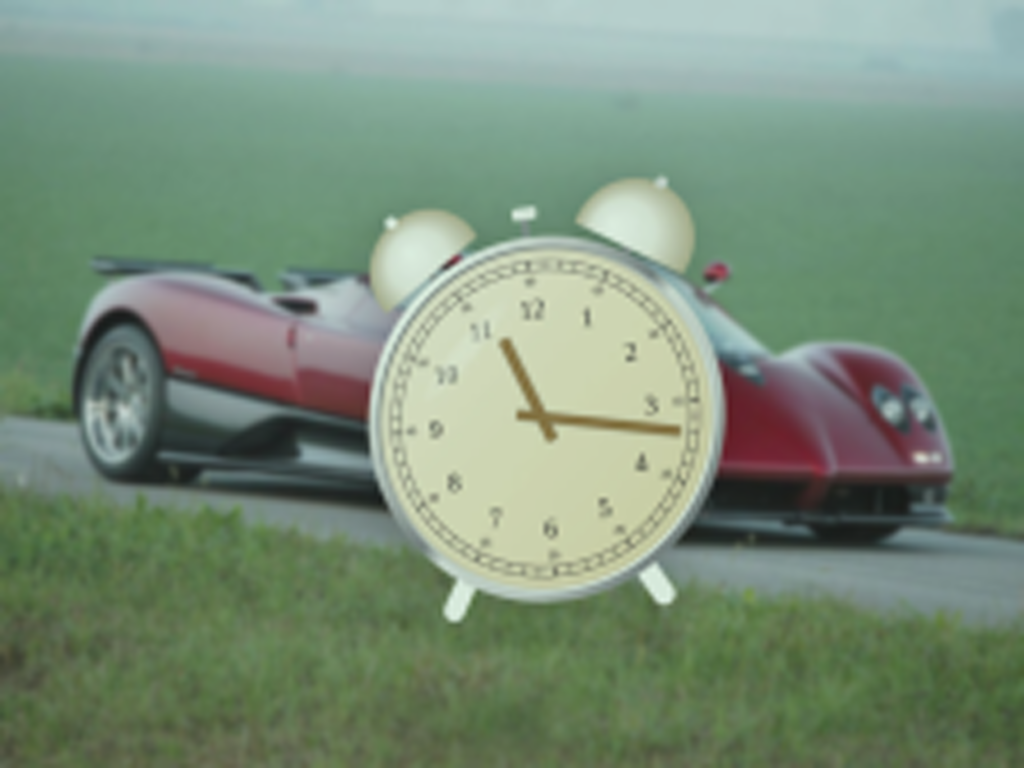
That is 11.17
